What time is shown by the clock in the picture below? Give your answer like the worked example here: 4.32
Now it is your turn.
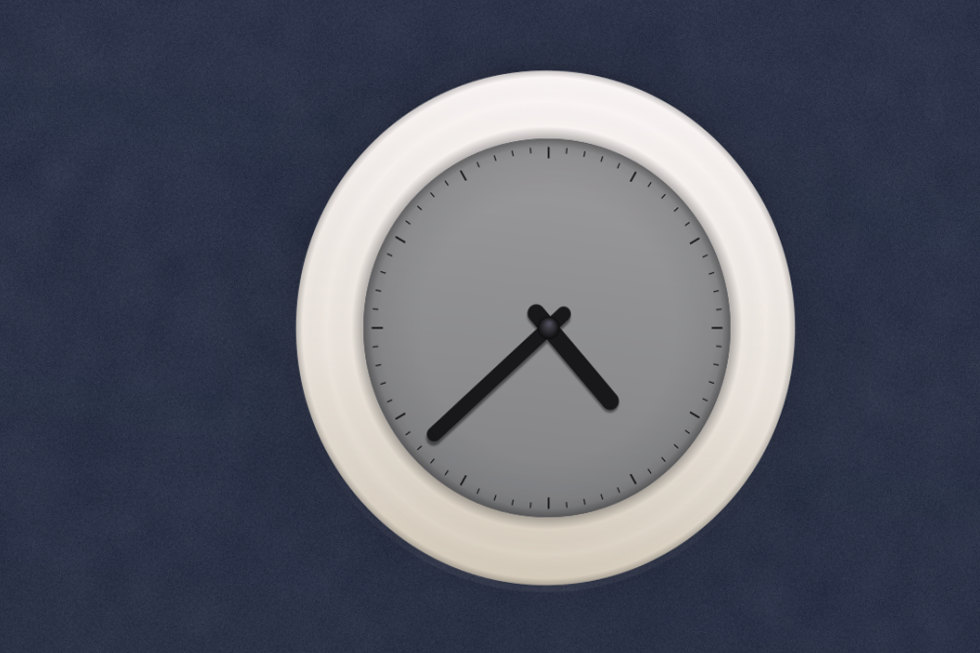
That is 4.38
